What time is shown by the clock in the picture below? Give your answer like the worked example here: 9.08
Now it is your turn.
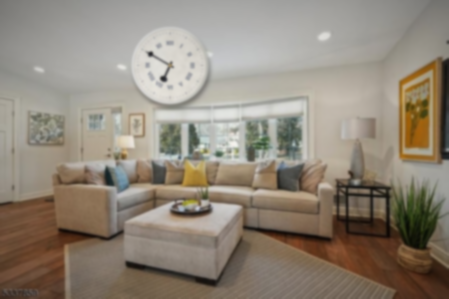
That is 6.50
